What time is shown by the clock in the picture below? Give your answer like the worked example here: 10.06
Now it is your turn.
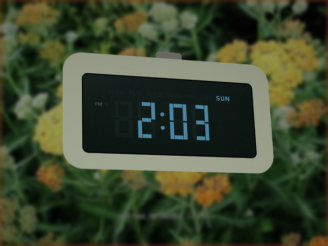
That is 2.03
